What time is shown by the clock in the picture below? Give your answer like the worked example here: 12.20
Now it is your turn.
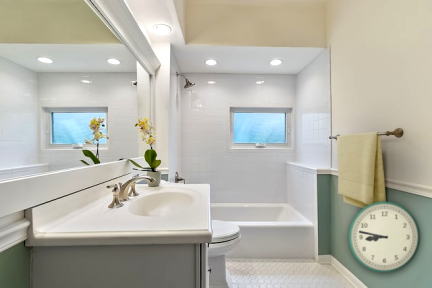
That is 8.47
